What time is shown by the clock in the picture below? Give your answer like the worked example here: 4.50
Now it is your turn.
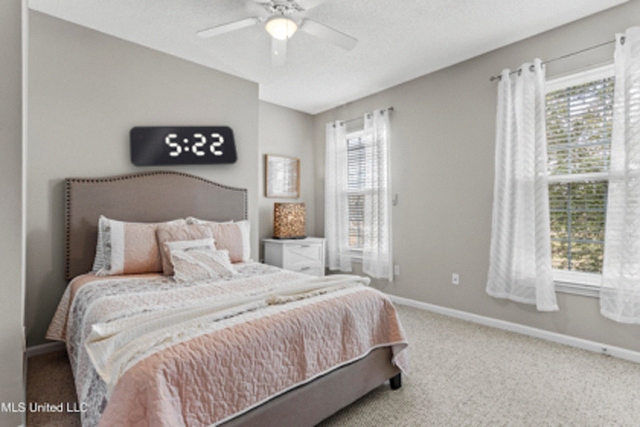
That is 5.22
